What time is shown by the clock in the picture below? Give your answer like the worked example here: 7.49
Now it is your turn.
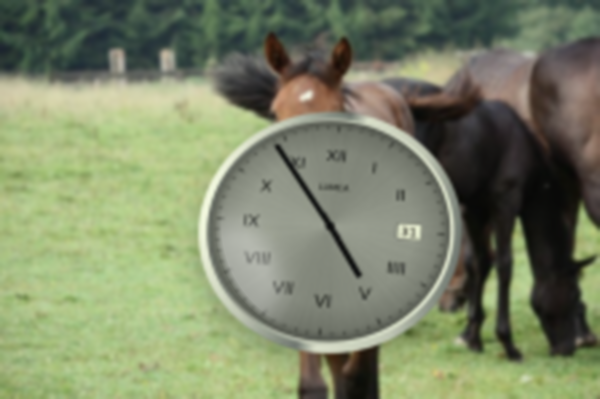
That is 4.54
